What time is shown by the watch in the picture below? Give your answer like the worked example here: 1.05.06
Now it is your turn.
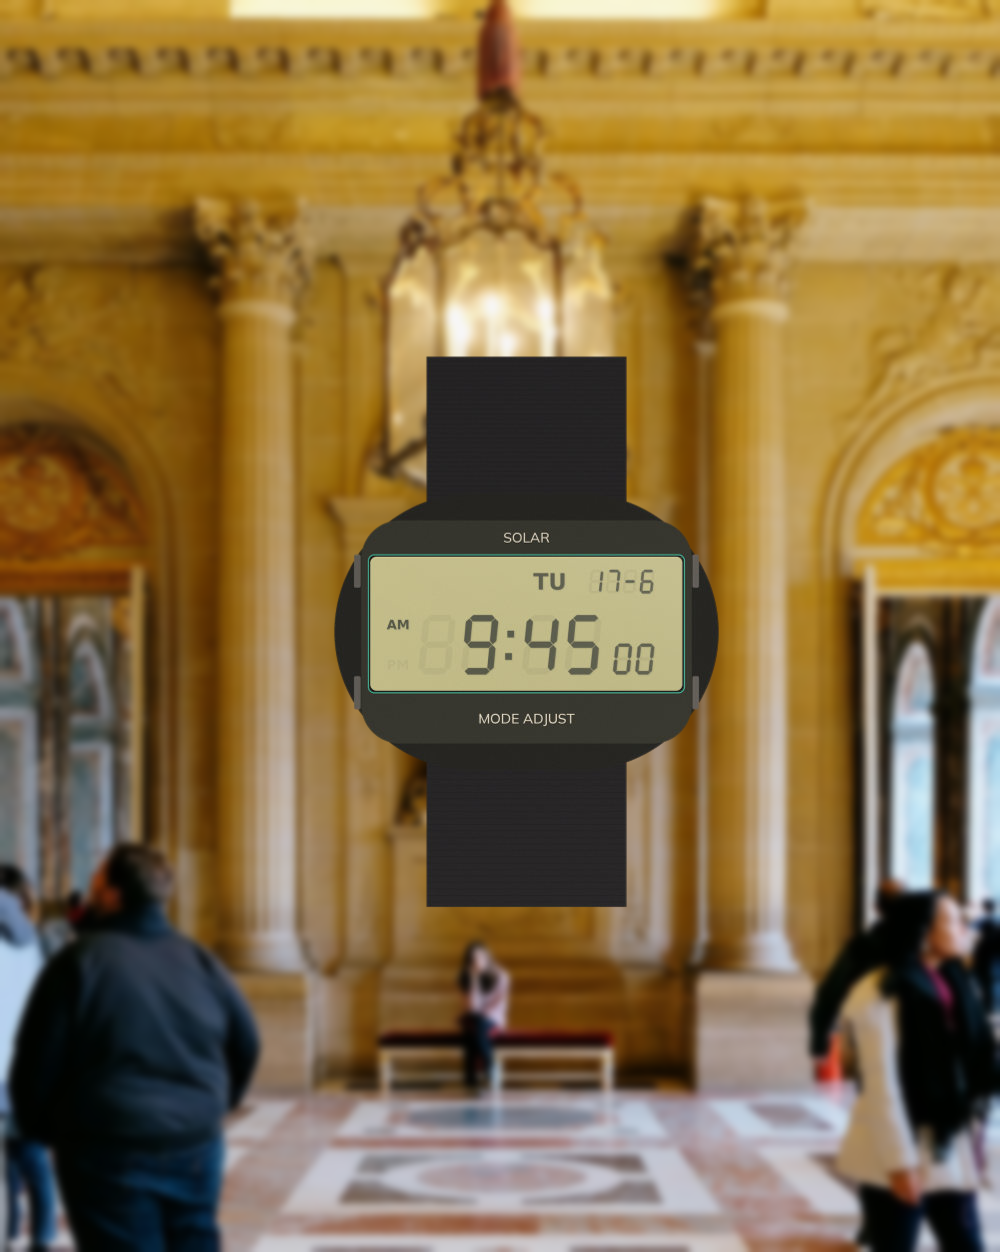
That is 9.45.00
